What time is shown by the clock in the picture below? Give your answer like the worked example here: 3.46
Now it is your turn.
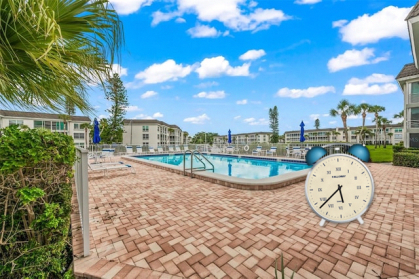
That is 5.38
